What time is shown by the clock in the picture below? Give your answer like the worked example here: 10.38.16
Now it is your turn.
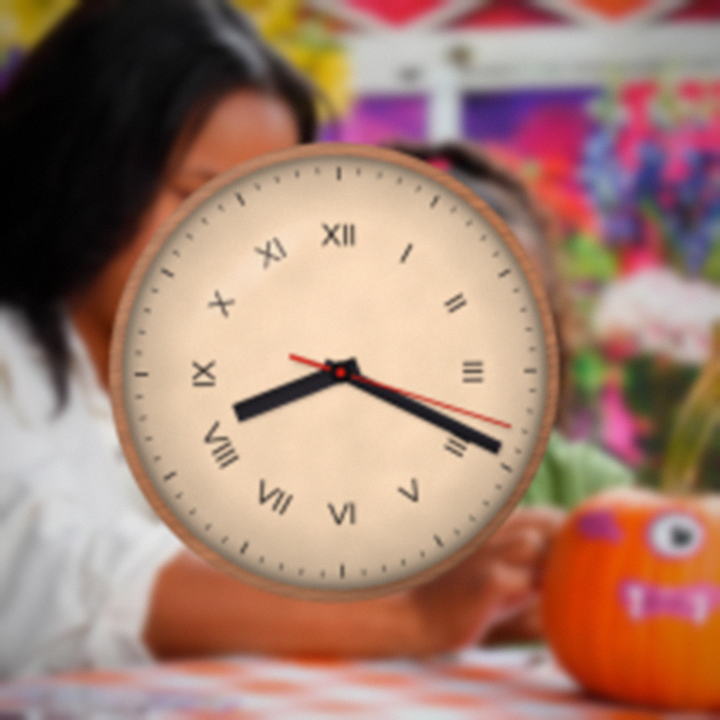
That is 8.19.18
